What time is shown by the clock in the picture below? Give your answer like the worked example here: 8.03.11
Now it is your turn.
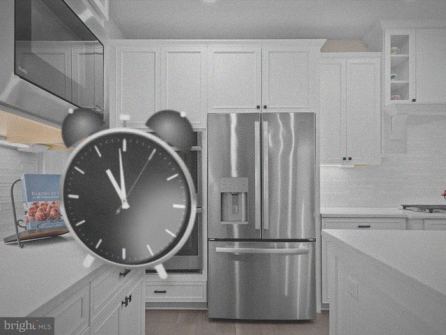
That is 10.59.05
